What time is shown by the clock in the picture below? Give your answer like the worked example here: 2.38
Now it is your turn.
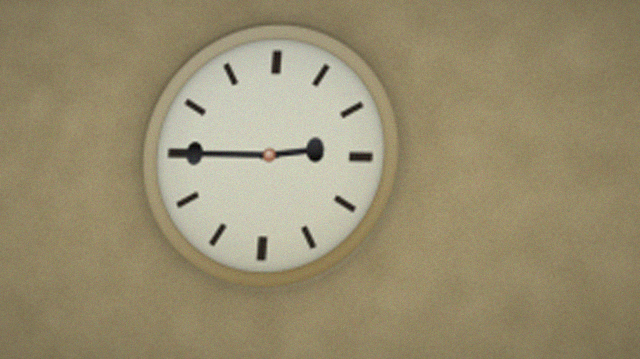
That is 2.45
